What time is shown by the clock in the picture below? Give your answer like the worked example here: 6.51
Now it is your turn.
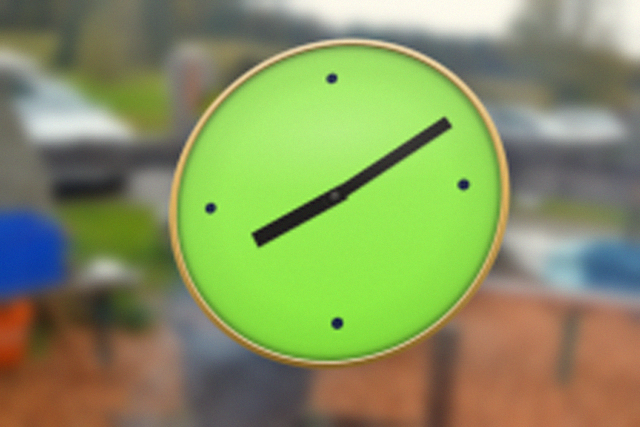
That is 8.10
